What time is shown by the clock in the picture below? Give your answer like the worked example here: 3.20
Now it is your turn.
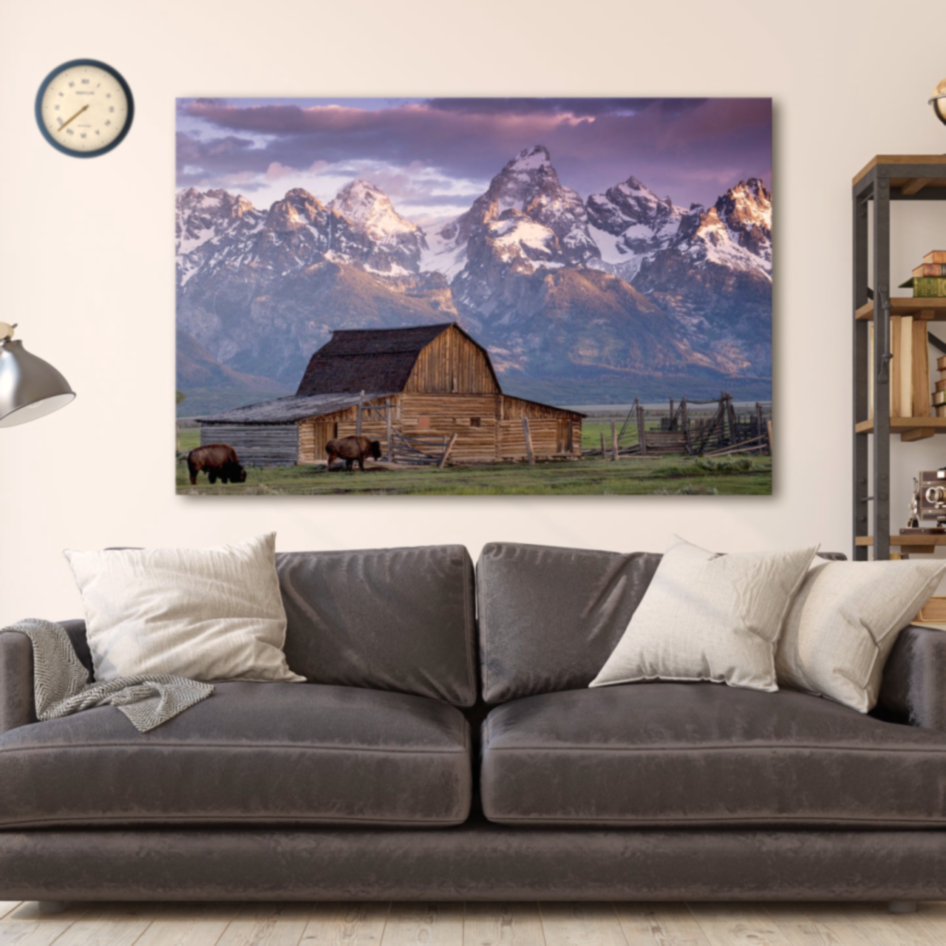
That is 7.38
